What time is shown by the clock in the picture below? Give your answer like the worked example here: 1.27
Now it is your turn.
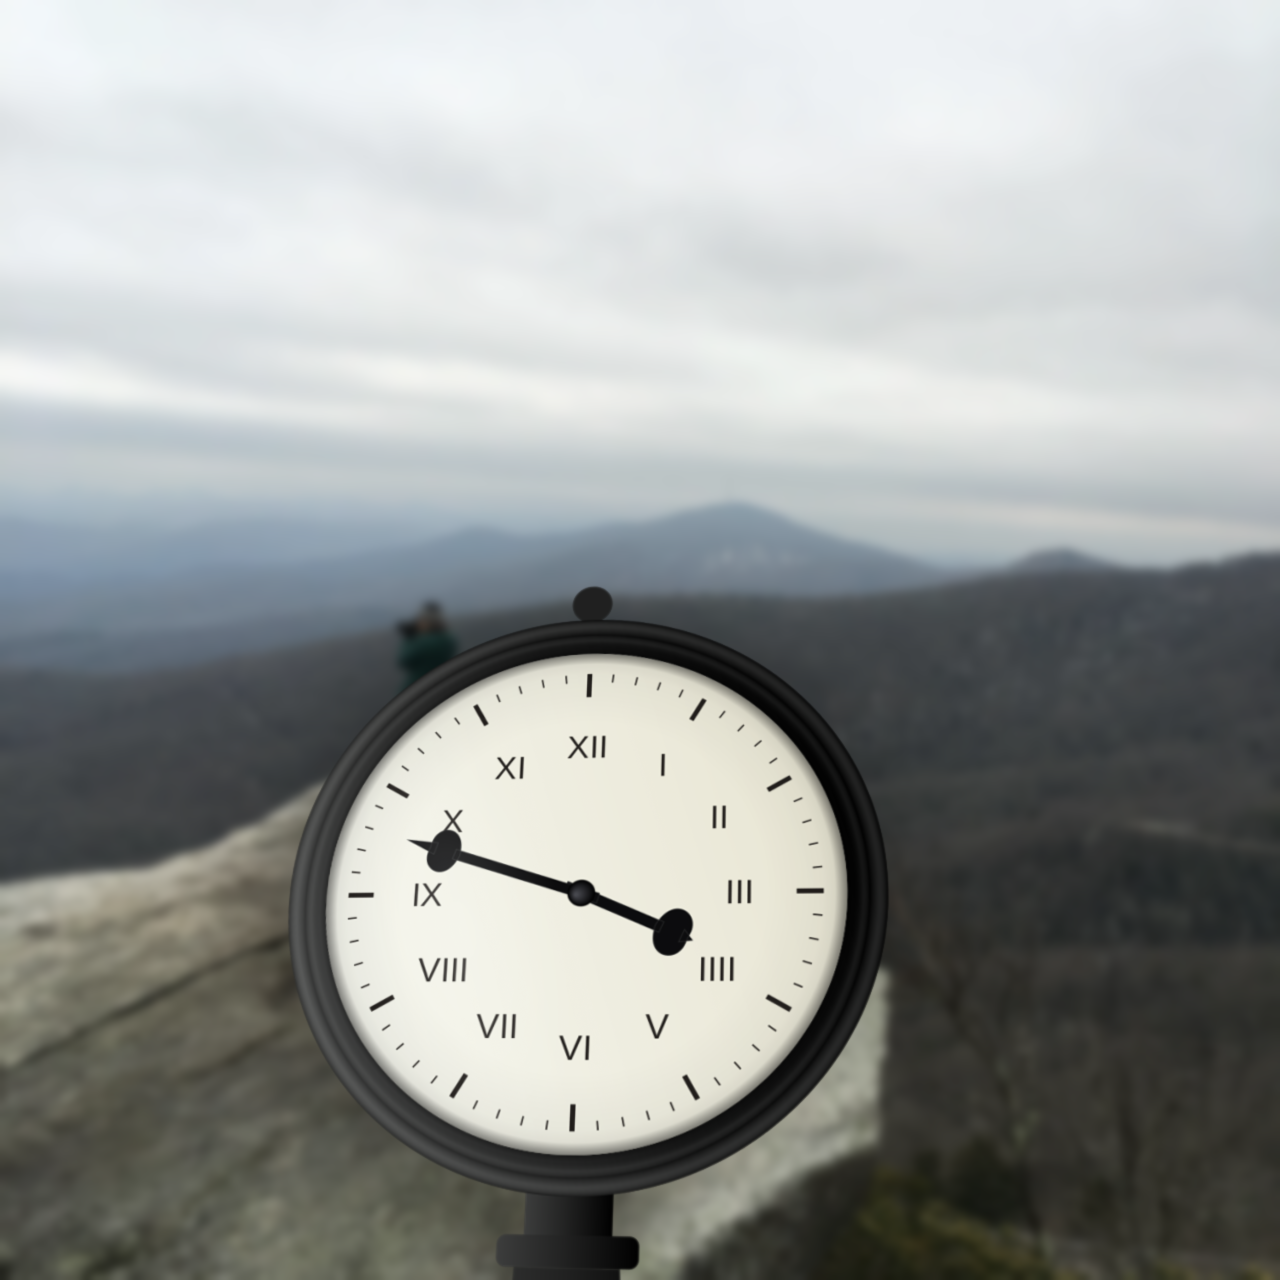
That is 3.48
